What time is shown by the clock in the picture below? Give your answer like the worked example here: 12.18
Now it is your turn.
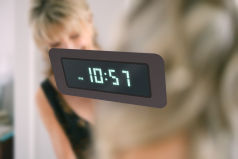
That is 10.57
